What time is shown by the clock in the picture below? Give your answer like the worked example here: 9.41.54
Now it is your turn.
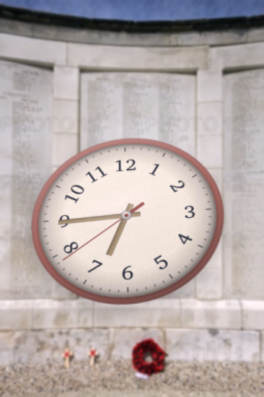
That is 6.44.39
